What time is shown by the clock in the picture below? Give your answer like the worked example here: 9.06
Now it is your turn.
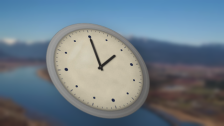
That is 2.00
